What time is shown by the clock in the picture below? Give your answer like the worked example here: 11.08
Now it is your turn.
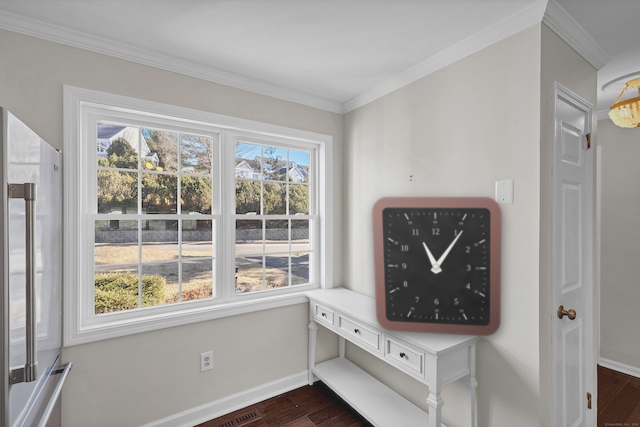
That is 11.06
